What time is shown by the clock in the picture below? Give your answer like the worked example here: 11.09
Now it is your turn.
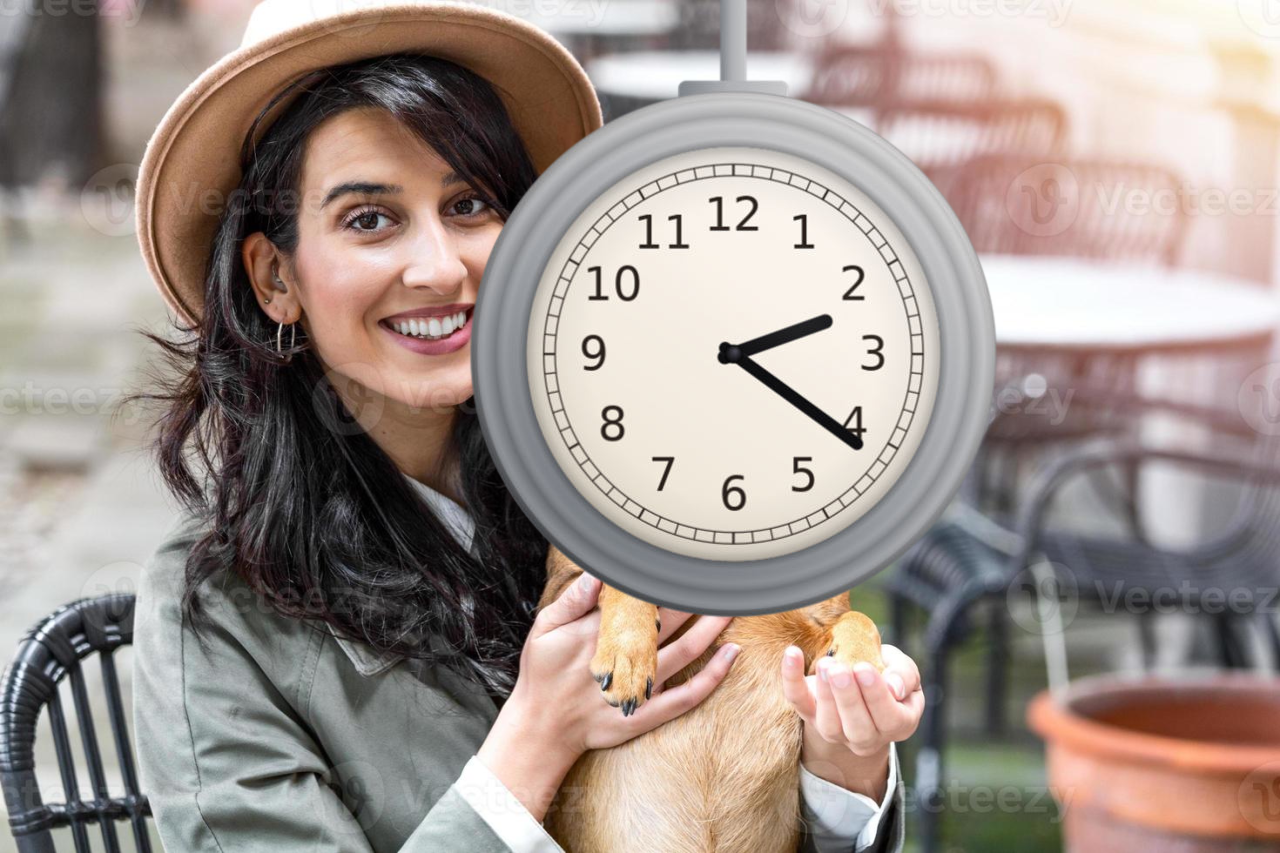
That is 2.21
